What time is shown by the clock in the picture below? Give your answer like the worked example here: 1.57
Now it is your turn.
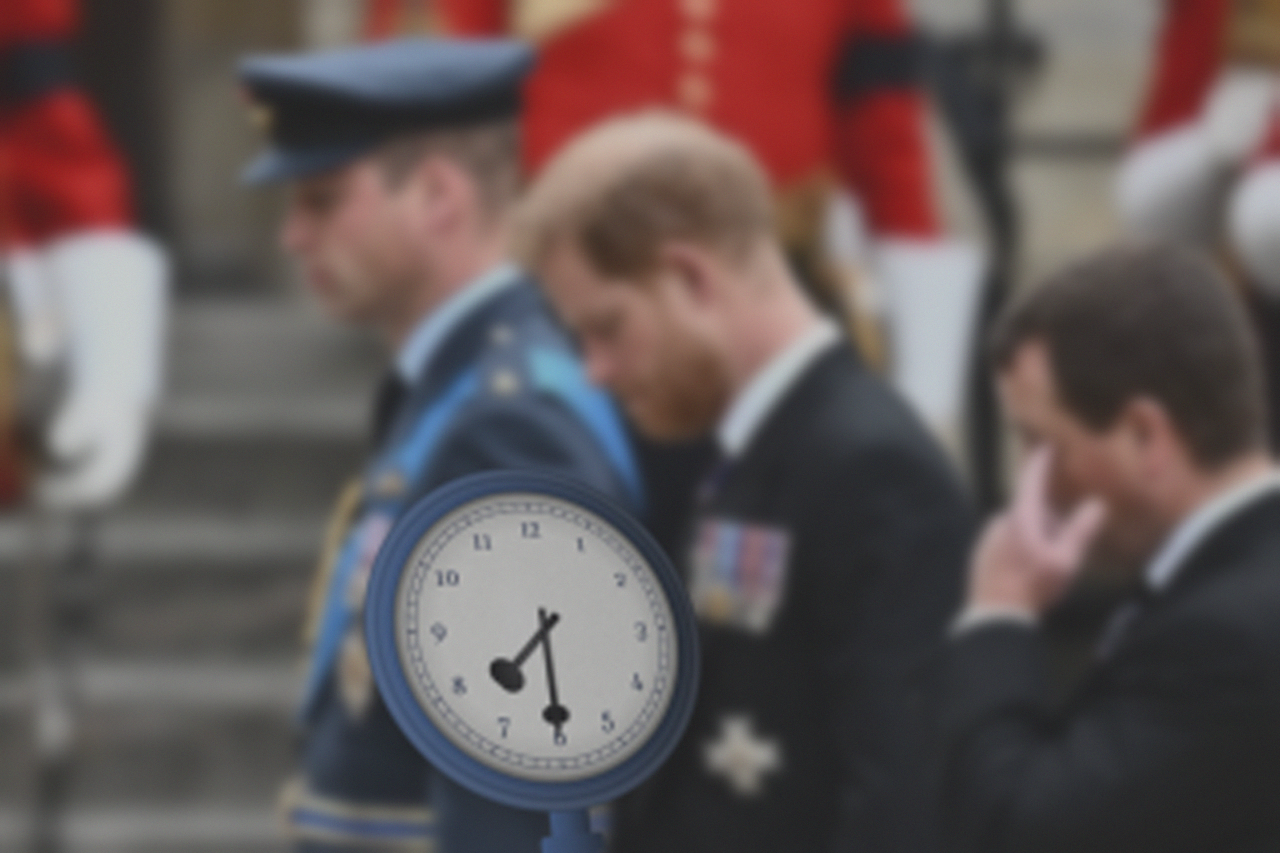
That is 7.30
